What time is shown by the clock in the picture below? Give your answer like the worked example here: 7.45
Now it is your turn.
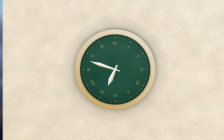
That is 6.48
